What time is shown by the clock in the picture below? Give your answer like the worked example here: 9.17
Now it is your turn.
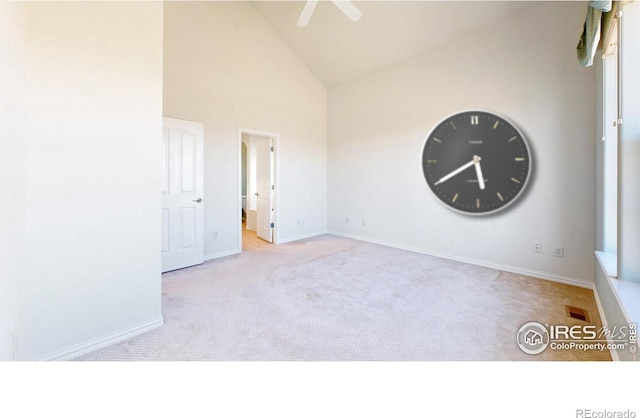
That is 5.40
